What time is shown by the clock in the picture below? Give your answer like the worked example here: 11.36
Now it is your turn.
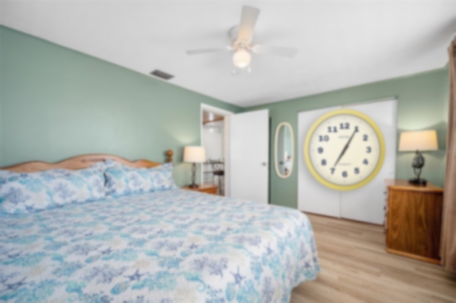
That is 7.05
